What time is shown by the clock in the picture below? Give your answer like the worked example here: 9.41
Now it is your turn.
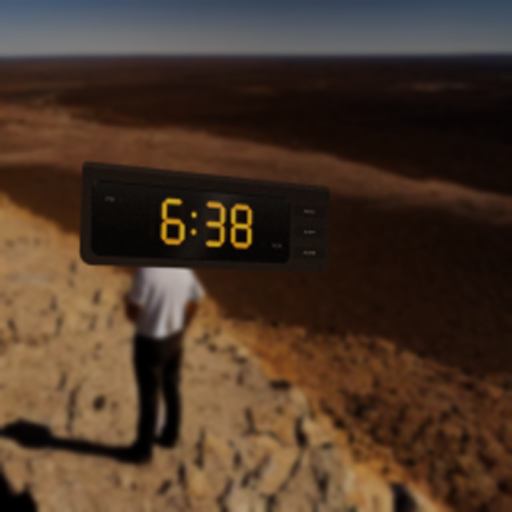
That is 6.38
